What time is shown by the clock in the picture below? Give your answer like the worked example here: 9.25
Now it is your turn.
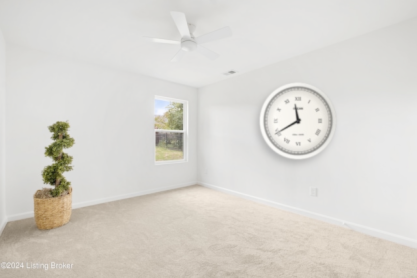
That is 11.40
